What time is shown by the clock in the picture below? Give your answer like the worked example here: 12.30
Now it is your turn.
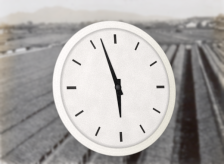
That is 5.57
